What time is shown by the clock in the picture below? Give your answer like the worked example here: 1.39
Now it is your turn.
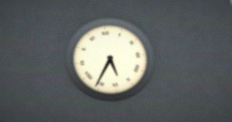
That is 5.36
